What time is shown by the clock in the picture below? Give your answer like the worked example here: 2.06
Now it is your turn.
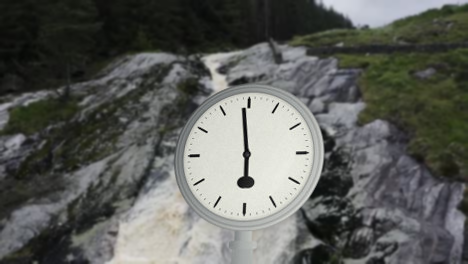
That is 5.59
